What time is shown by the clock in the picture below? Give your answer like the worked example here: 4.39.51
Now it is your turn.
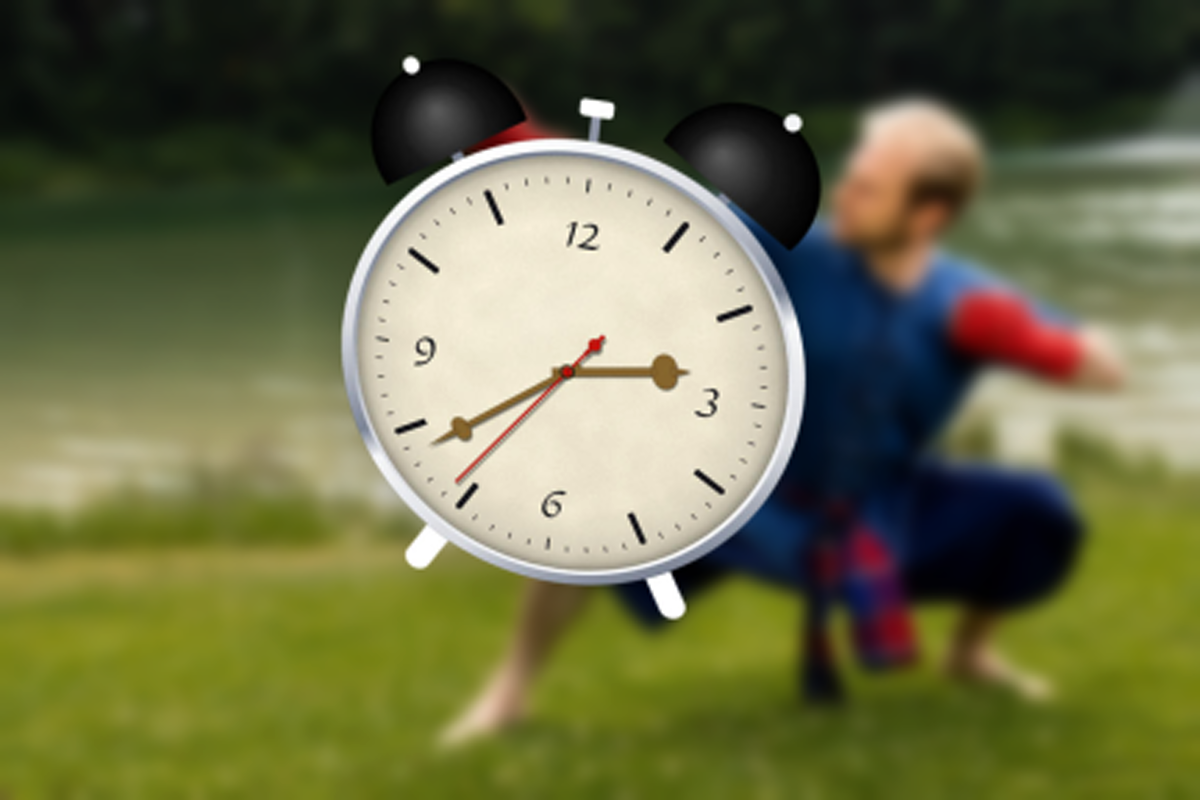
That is 2.38.36
